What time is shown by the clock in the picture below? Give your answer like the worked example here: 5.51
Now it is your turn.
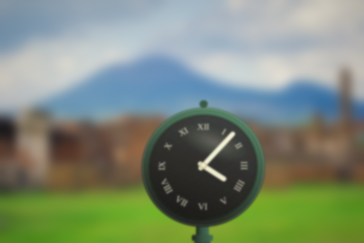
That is 4.07
